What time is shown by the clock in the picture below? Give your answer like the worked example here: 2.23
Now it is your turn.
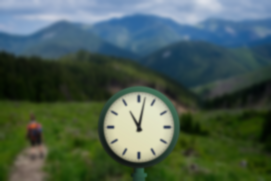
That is 11.02
